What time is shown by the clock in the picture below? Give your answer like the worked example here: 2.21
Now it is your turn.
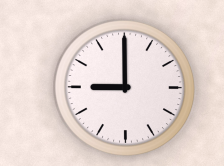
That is 9.00
